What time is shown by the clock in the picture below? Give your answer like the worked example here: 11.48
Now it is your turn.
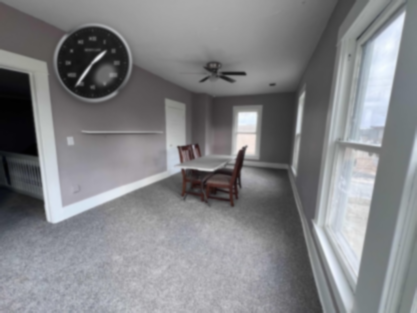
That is 1.36
